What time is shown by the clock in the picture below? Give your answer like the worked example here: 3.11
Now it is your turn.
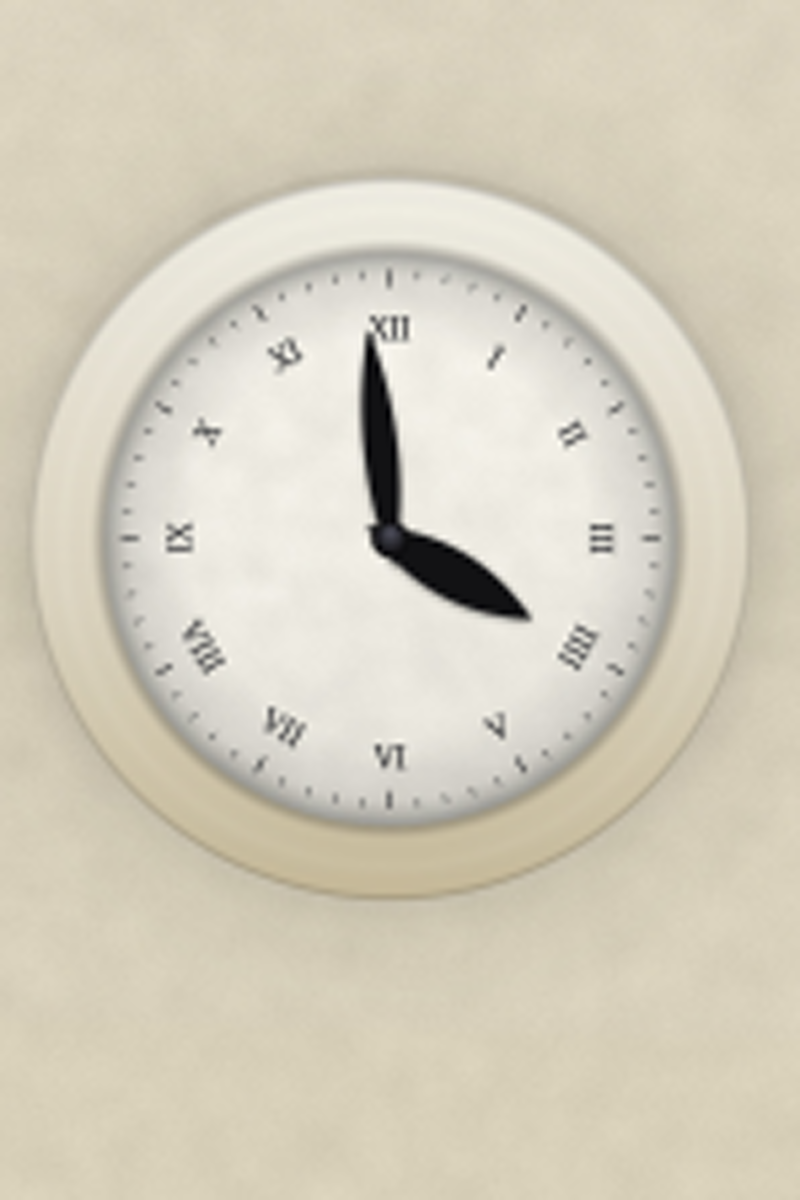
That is 3.59
